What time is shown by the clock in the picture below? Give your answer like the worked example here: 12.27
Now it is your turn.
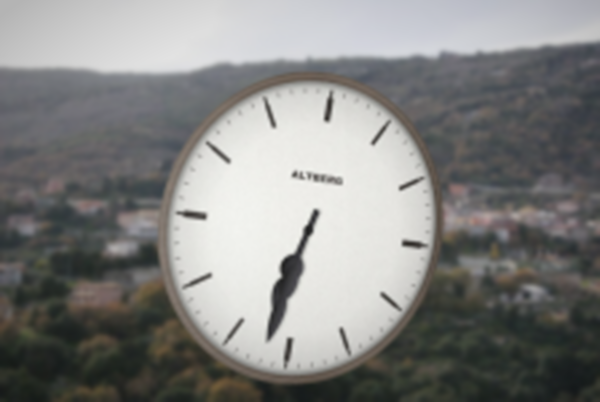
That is 6.32
